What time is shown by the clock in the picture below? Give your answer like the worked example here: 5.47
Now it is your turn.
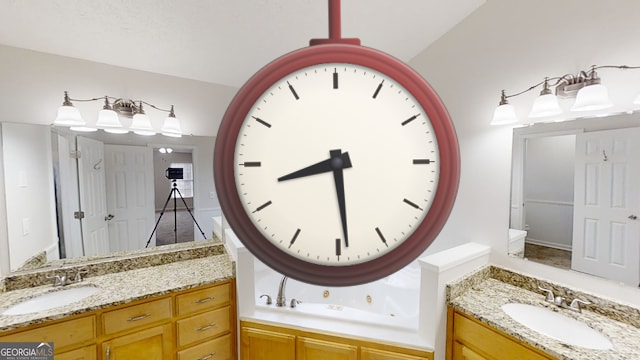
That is 8.29
